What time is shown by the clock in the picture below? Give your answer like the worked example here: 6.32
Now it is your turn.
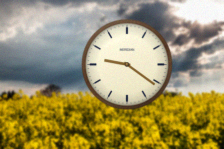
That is 9.21
